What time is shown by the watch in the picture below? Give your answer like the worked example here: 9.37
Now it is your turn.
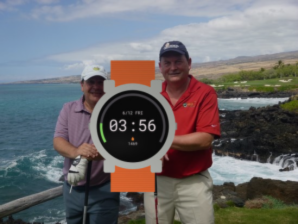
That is 3.56
